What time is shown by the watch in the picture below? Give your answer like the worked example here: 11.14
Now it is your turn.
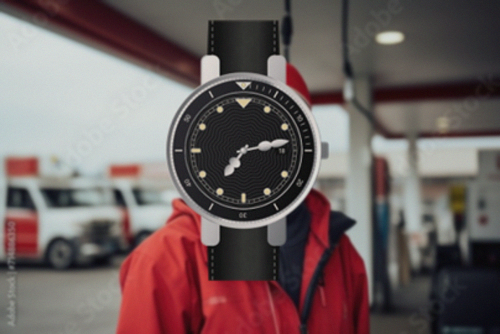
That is 7.13
